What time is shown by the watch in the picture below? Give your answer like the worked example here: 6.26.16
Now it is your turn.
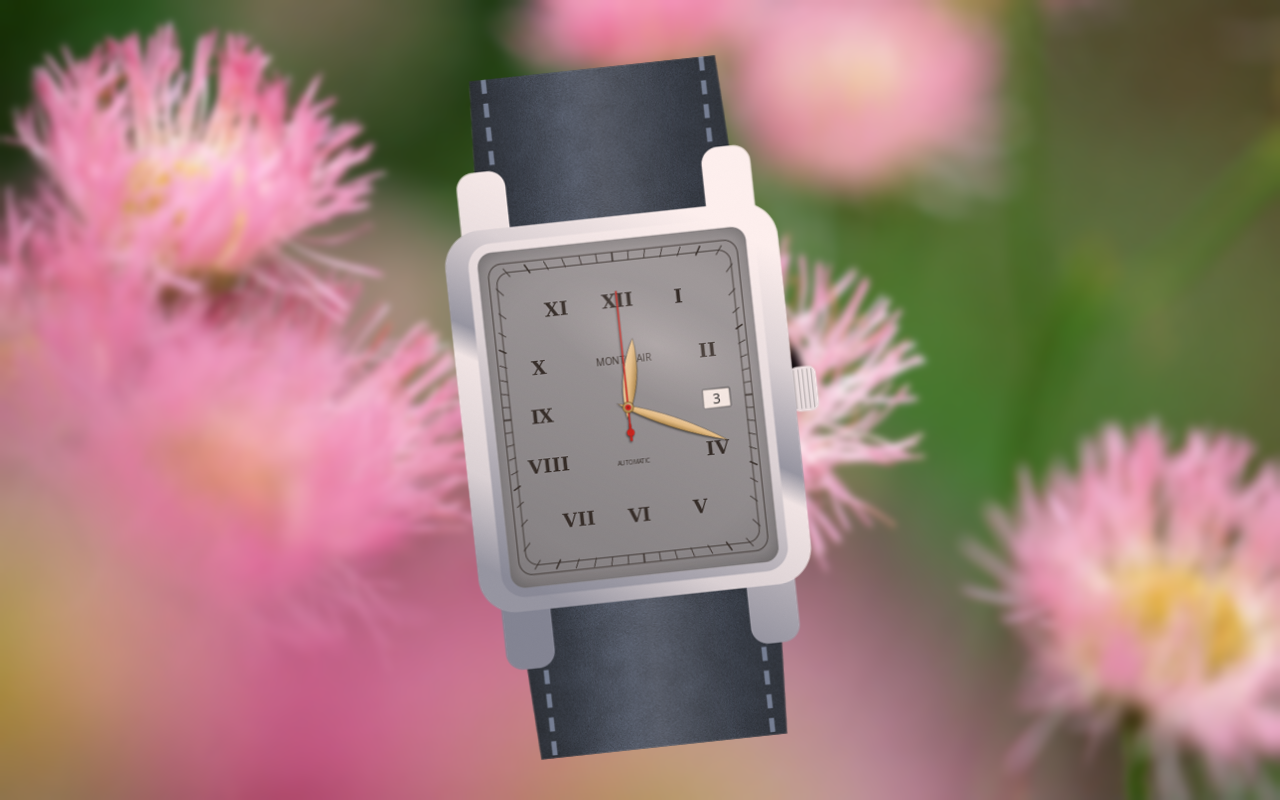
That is 12.19.00
